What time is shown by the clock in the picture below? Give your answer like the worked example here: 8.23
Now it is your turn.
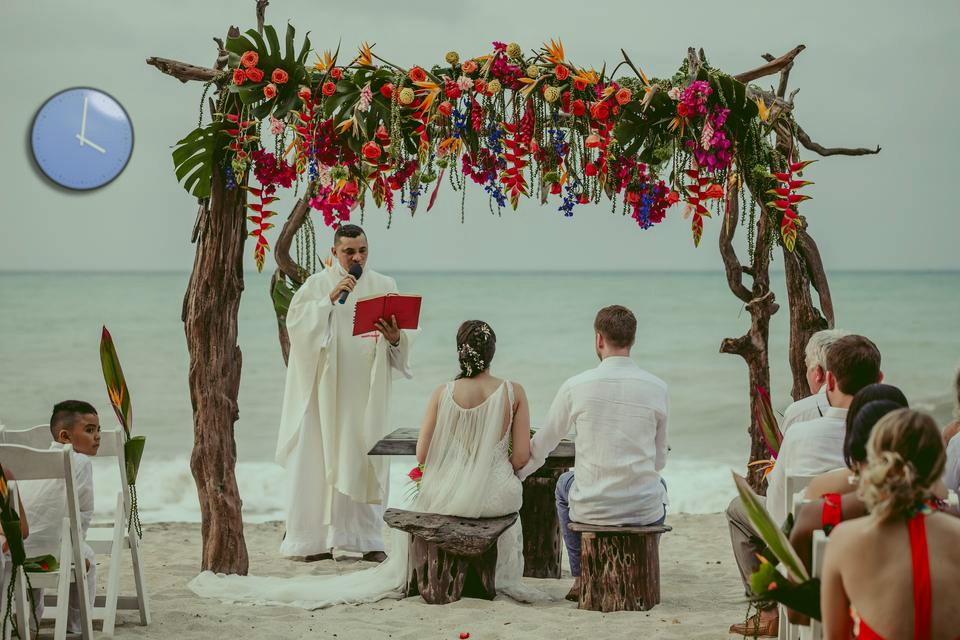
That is 4.01
